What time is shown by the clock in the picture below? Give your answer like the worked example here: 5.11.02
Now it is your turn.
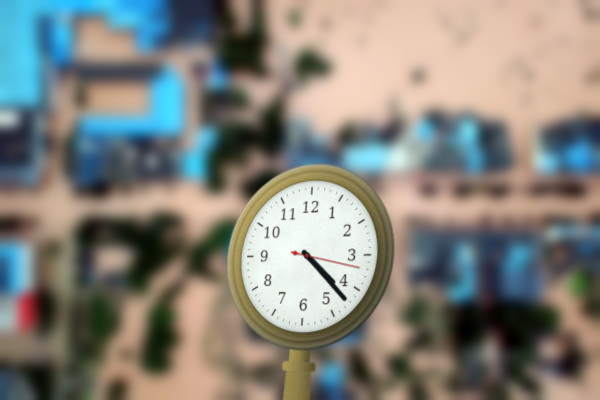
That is 4.22.17
